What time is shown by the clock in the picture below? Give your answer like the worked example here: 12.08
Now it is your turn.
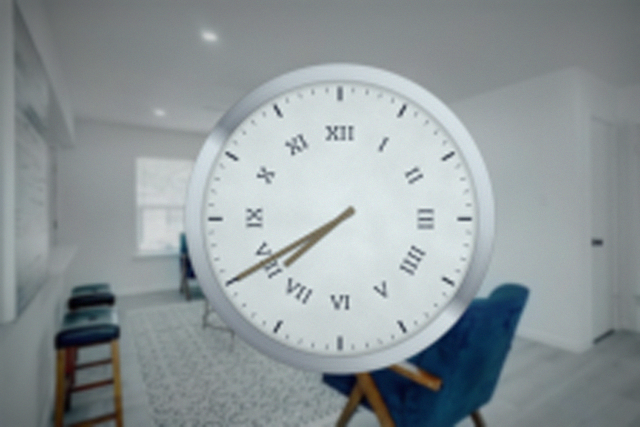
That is 7.40
